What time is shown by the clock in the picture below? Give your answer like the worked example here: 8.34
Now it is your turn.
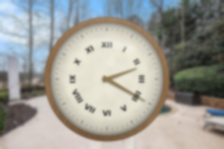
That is 2.20
